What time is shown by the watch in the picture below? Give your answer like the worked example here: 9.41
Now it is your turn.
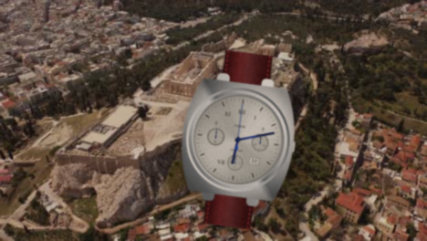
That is 6.12
